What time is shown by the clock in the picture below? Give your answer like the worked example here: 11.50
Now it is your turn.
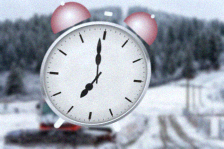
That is 6.59
